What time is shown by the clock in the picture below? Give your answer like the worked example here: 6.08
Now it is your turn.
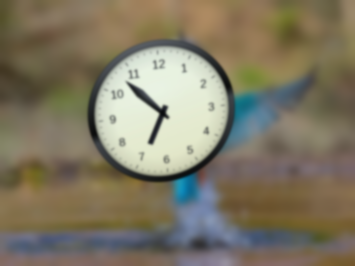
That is 6.53
